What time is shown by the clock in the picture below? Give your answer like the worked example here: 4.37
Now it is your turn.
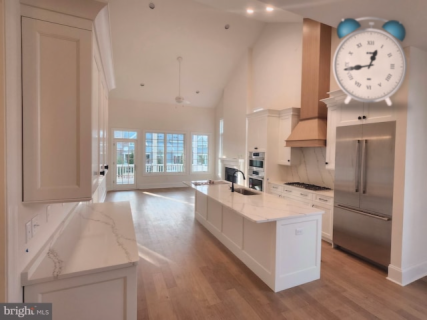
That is 12.43
